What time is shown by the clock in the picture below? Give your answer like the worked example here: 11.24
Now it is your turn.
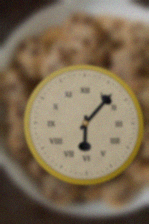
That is 6.07
